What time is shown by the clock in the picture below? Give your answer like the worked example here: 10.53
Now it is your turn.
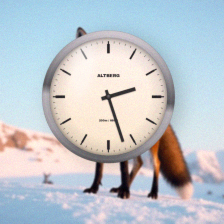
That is 2.27
